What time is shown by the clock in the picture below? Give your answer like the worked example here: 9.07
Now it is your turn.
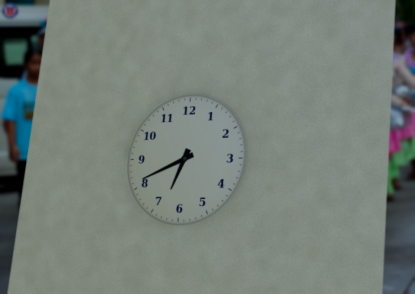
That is 6.41
